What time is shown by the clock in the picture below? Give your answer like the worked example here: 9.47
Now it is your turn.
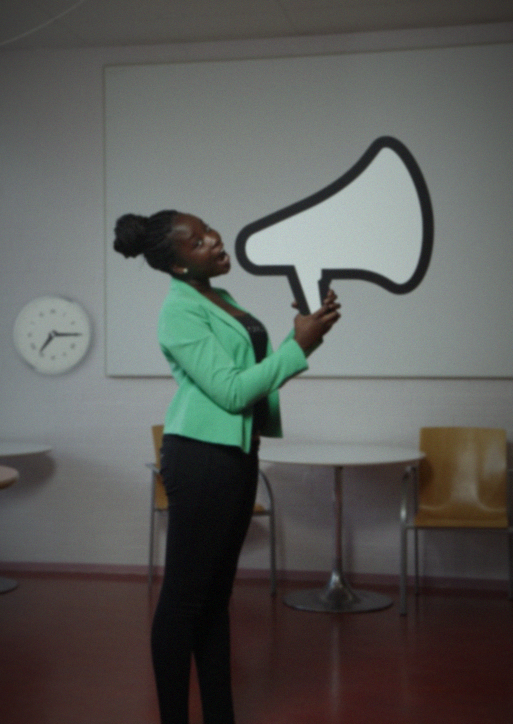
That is 7.15
